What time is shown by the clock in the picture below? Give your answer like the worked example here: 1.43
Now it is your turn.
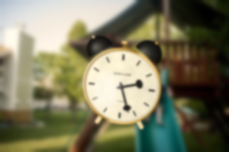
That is 2.27
